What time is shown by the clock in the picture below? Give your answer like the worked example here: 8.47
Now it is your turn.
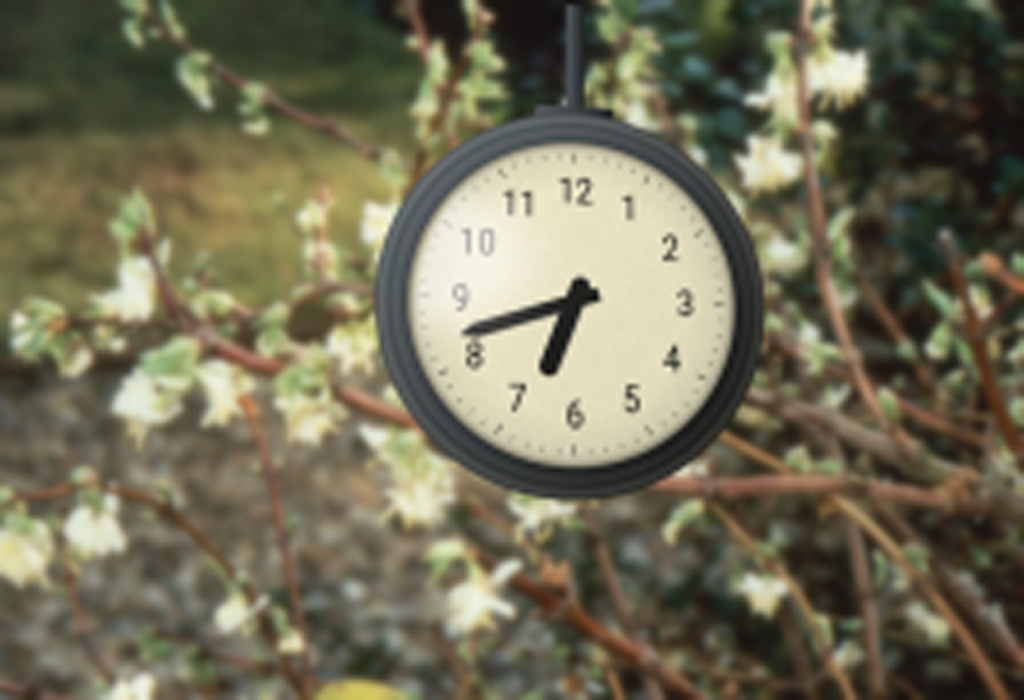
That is 6.42
